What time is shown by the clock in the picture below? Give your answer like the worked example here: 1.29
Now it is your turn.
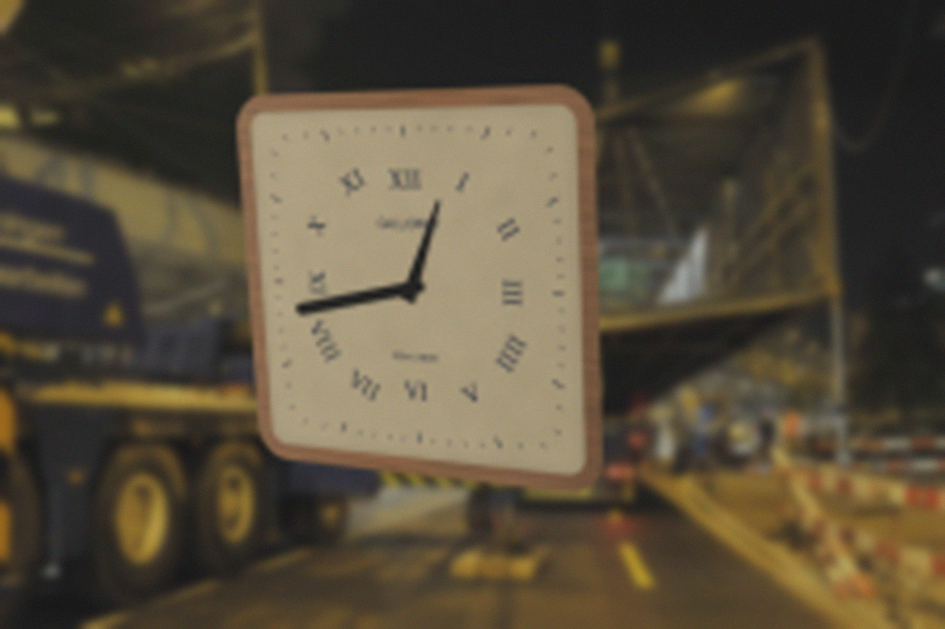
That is 12.43
